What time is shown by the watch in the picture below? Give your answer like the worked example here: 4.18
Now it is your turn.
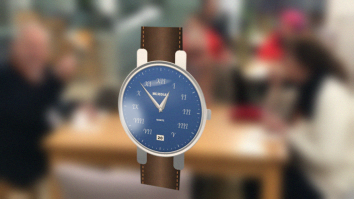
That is 12.53
